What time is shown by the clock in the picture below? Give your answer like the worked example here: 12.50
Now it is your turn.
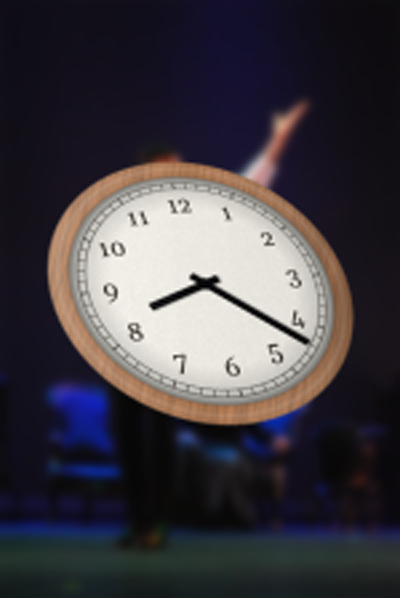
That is 8.22
